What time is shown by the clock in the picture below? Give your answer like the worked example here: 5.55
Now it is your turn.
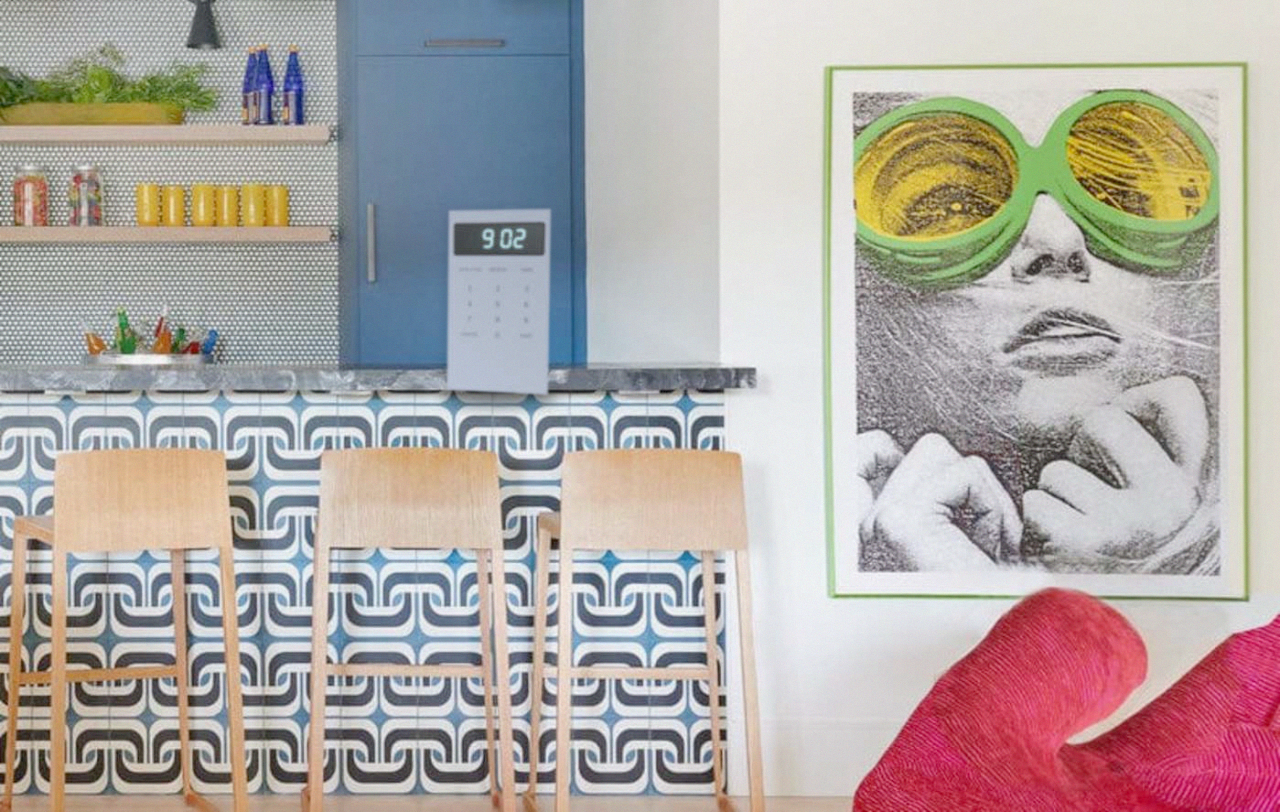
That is 9.02
